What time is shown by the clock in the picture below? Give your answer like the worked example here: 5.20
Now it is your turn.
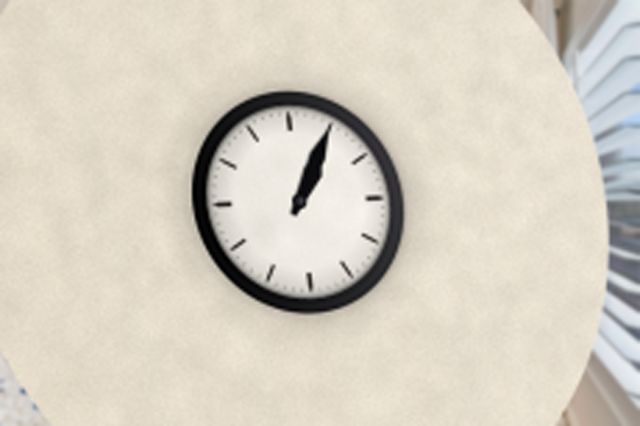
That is 1.05
